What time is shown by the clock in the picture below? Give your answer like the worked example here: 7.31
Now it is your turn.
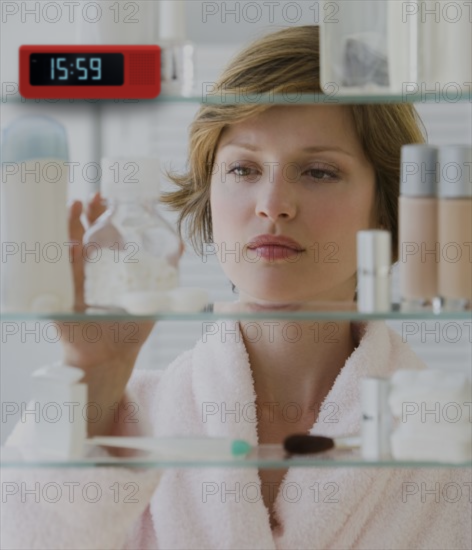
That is 15.59
